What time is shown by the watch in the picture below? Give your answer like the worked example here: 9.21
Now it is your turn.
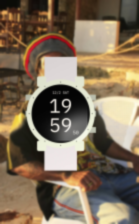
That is 19.59
